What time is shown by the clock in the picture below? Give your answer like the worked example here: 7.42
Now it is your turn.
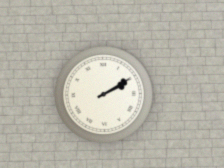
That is 2.10
